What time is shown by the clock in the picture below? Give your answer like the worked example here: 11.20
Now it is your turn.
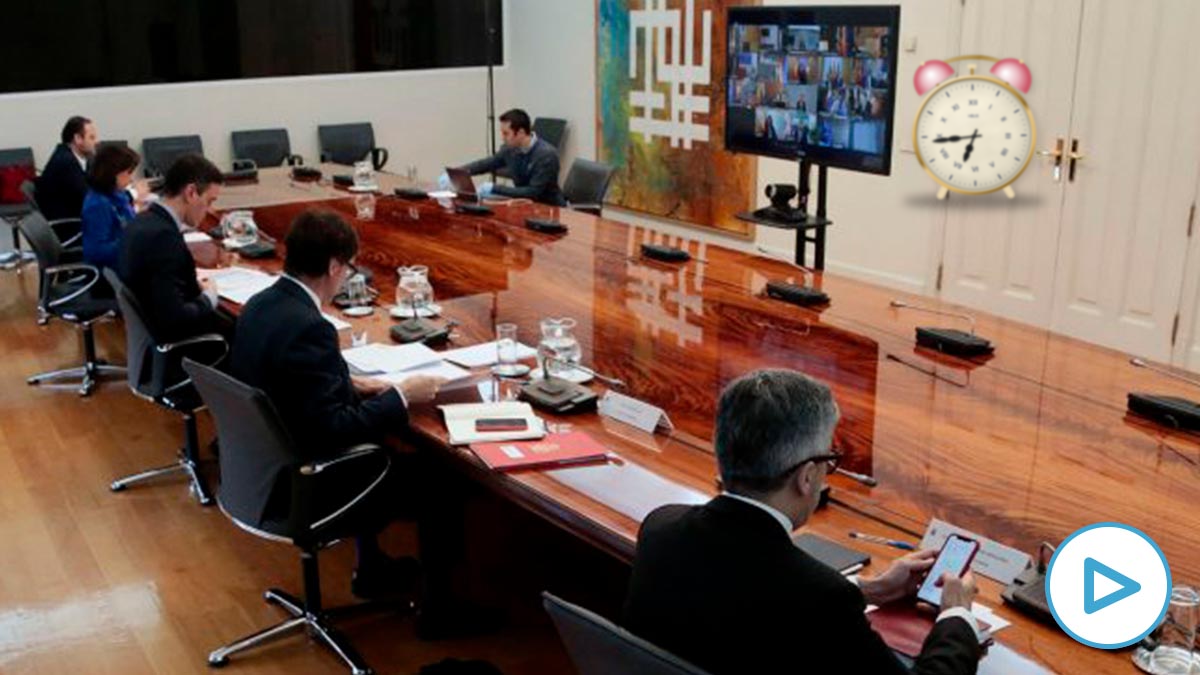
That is 6.44
